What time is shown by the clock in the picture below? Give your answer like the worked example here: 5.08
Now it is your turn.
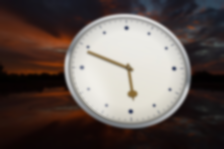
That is 5.49
